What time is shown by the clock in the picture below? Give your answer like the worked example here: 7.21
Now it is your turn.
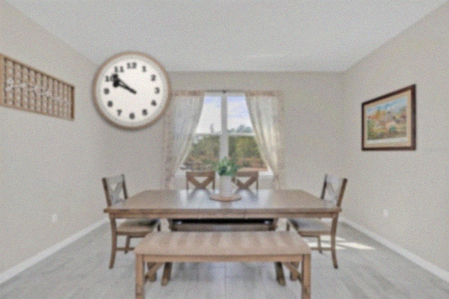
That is 9.52
